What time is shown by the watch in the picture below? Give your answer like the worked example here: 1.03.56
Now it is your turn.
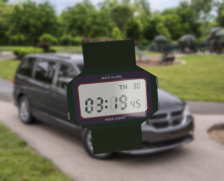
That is 3.19.45
